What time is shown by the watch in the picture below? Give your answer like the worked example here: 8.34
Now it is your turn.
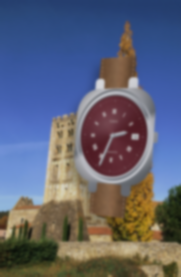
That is 2.34
